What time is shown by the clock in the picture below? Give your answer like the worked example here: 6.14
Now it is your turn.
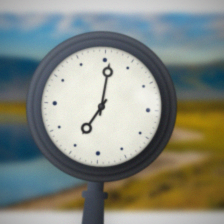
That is 7.01
